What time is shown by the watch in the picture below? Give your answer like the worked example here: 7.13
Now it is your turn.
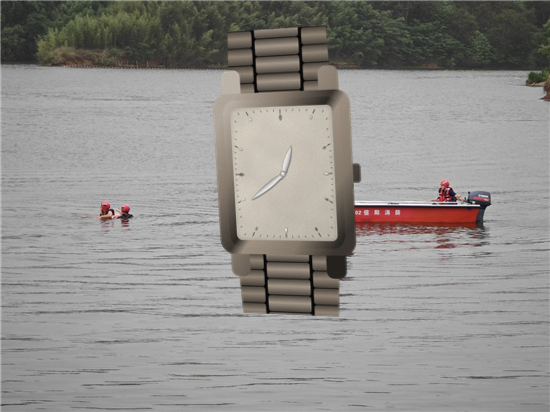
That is 12.39
